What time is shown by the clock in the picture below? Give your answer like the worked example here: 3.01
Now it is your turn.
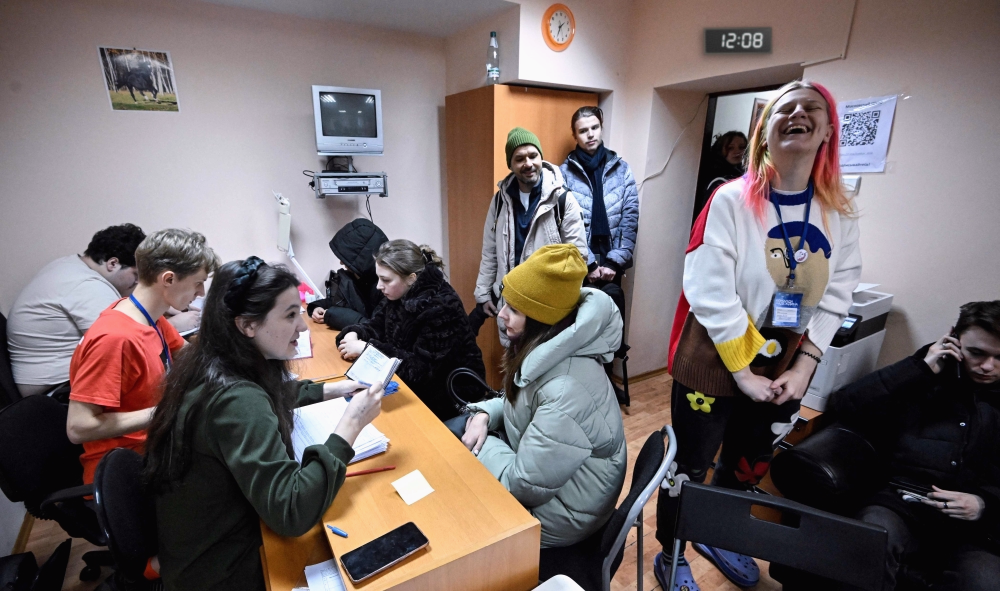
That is 12.08
